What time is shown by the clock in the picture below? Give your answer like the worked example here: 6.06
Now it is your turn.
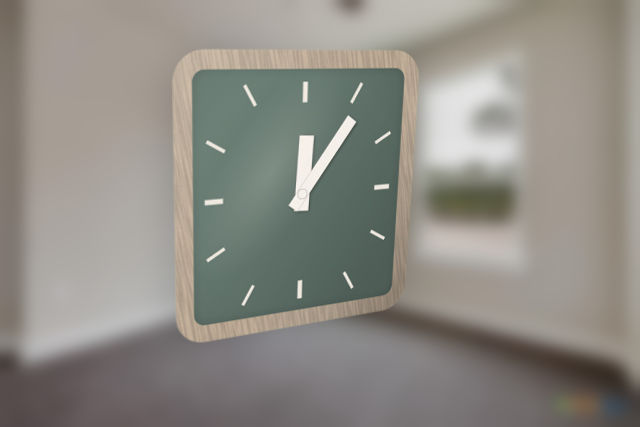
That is 12.06
